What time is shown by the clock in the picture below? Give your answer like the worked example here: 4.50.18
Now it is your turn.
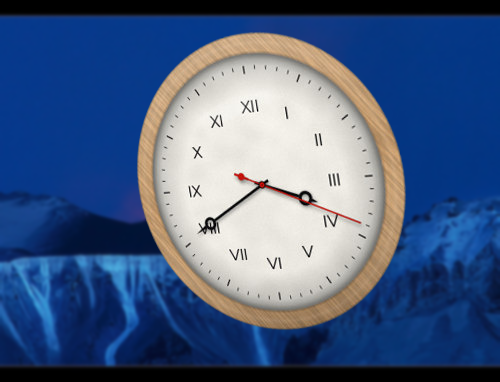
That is 3.40.19
